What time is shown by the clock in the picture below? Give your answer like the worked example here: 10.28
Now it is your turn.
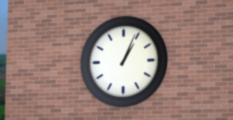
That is 1.04
